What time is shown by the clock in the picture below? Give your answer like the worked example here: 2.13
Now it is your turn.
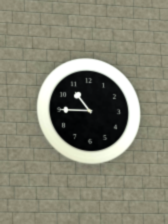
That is 10.45
